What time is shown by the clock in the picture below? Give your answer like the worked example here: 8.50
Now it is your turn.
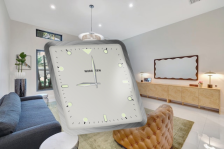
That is 9.01
